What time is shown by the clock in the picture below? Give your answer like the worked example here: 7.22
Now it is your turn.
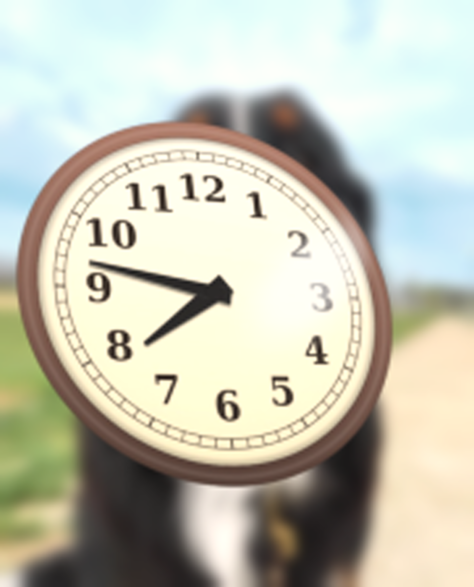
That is 7.47
